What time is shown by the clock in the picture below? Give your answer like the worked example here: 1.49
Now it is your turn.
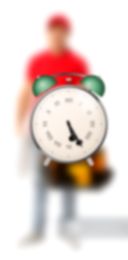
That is 5.25
